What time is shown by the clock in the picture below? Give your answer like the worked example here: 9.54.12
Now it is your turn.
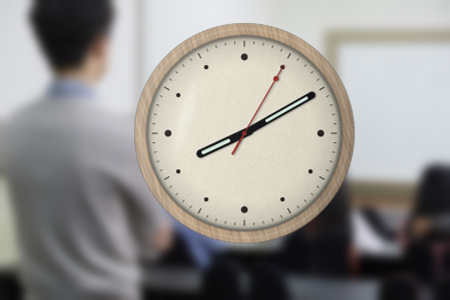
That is 8.10.05
